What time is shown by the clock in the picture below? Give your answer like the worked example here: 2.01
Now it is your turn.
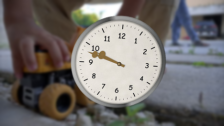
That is 9.48
